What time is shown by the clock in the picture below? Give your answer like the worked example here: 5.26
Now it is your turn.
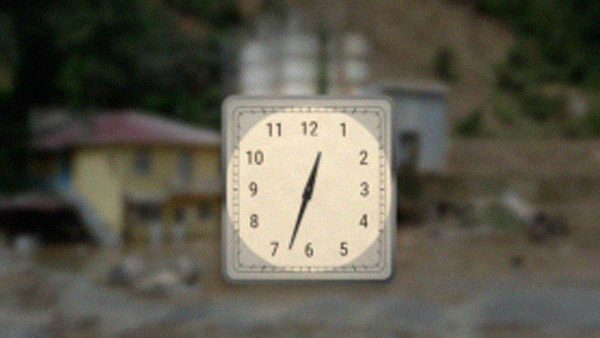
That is 12.33
